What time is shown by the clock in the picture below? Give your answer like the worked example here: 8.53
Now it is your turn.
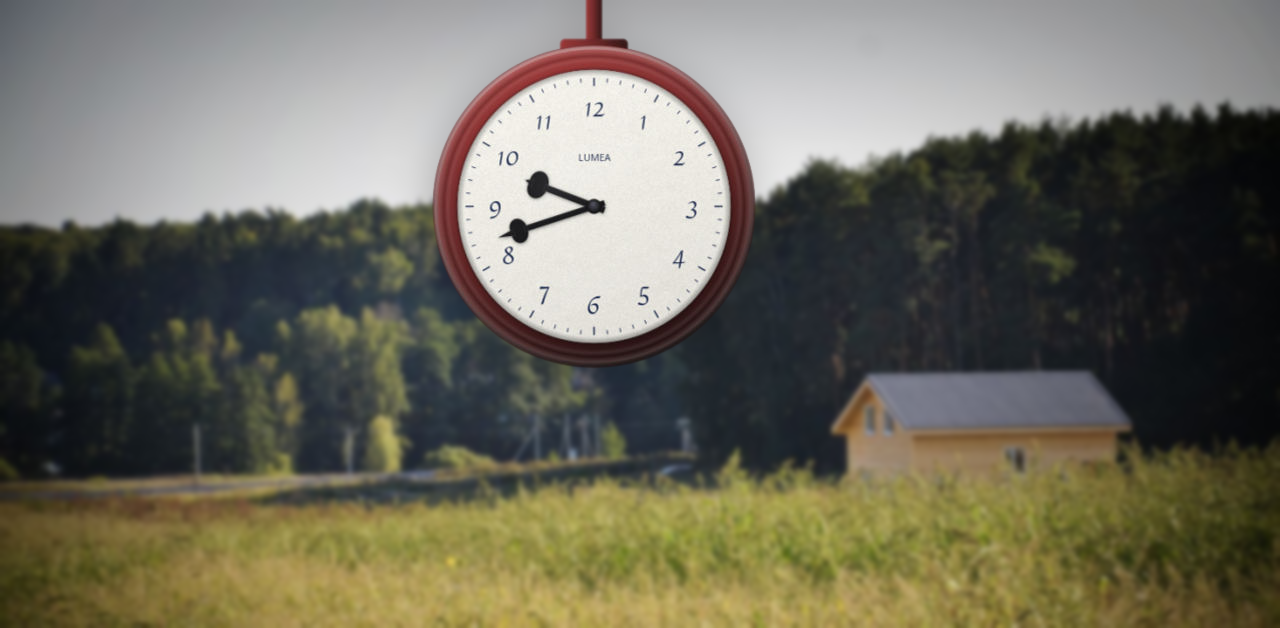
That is 9.42
